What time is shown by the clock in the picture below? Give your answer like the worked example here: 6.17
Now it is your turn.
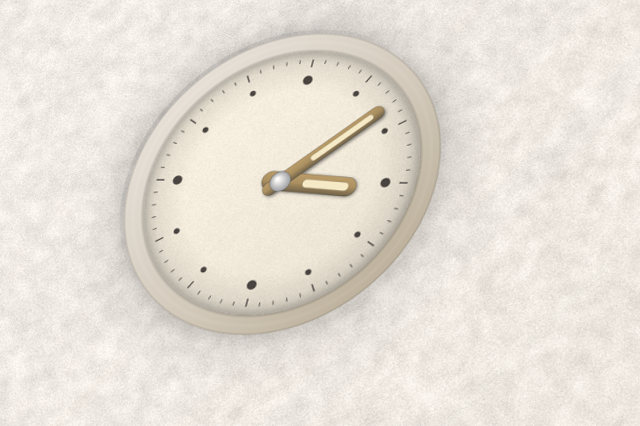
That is 3.08
